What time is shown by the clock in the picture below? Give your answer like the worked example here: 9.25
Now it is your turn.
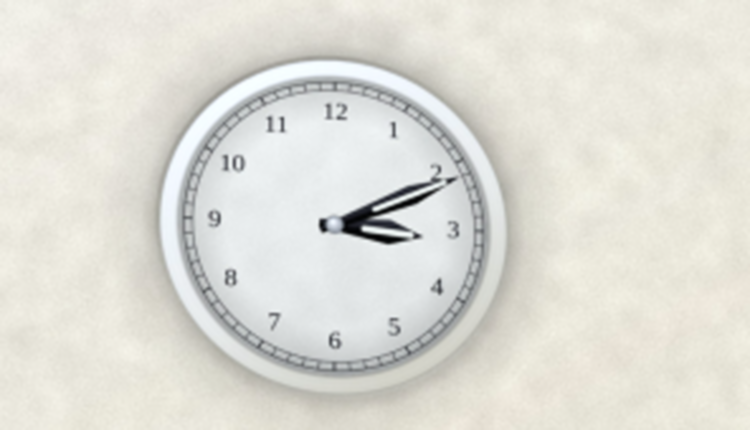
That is 3.11
